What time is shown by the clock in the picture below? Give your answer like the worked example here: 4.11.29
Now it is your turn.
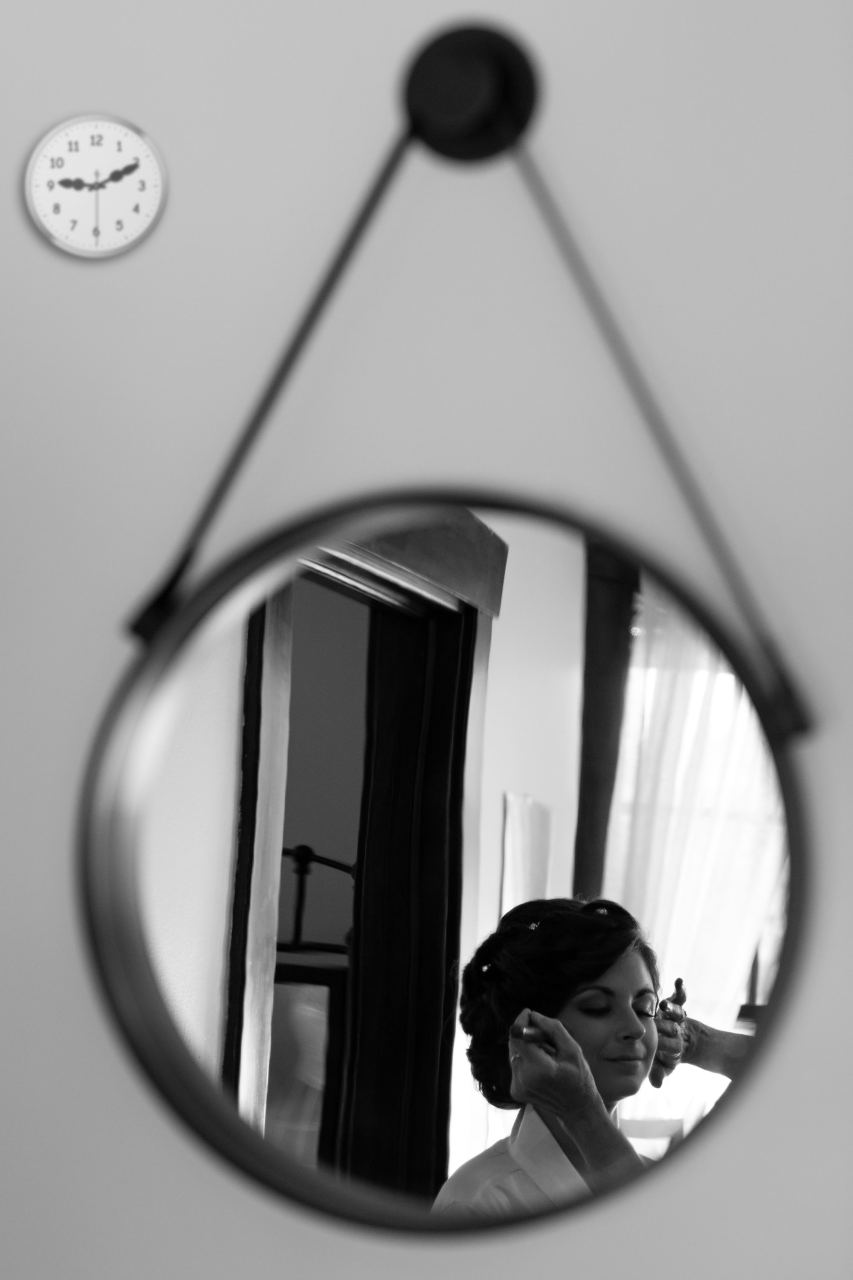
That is 9.10.30
